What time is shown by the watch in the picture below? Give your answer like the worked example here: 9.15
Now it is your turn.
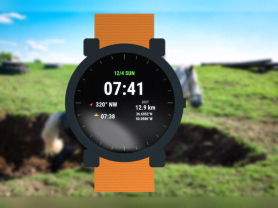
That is 7.41
